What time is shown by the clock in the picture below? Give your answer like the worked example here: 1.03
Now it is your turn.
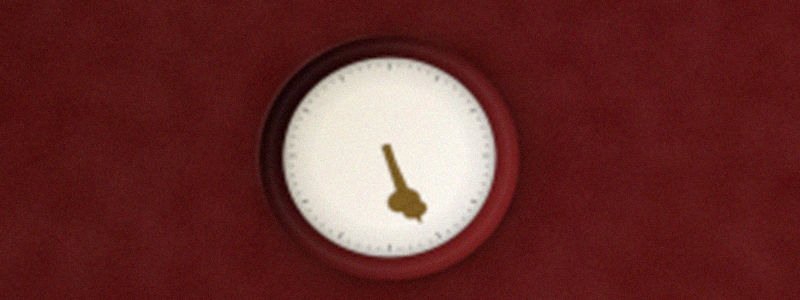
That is 5.26
